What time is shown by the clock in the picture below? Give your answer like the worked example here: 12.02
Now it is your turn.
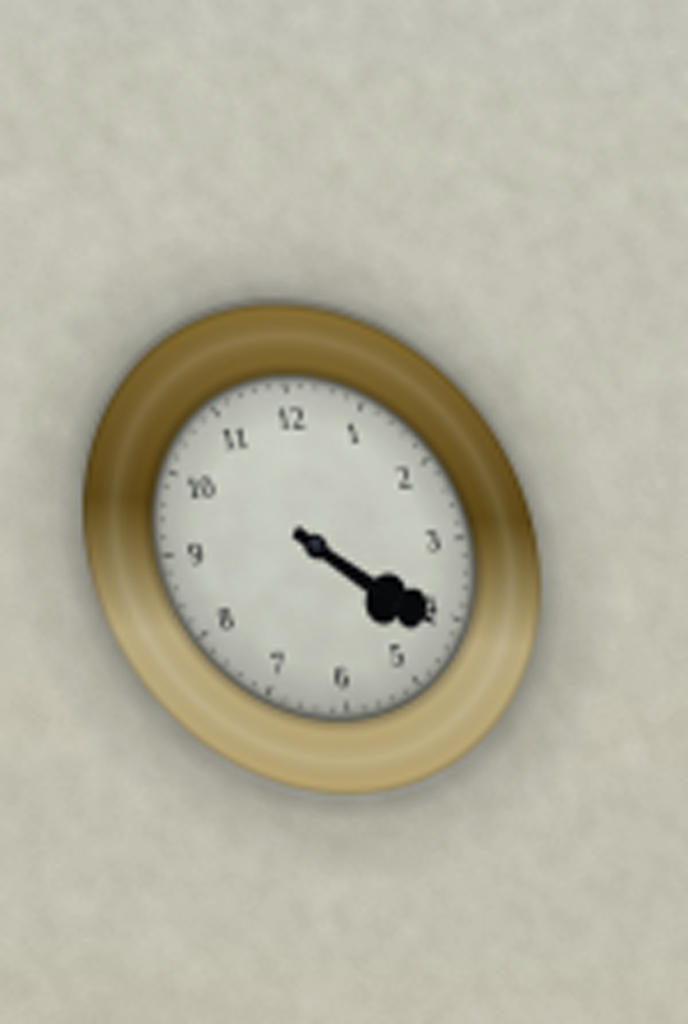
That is 4.21
